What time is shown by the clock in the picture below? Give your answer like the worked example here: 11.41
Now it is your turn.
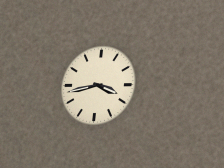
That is 3.43
